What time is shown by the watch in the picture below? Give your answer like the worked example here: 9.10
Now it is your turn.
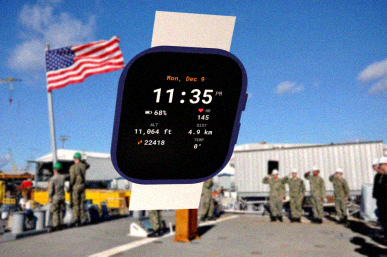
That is 11.35
